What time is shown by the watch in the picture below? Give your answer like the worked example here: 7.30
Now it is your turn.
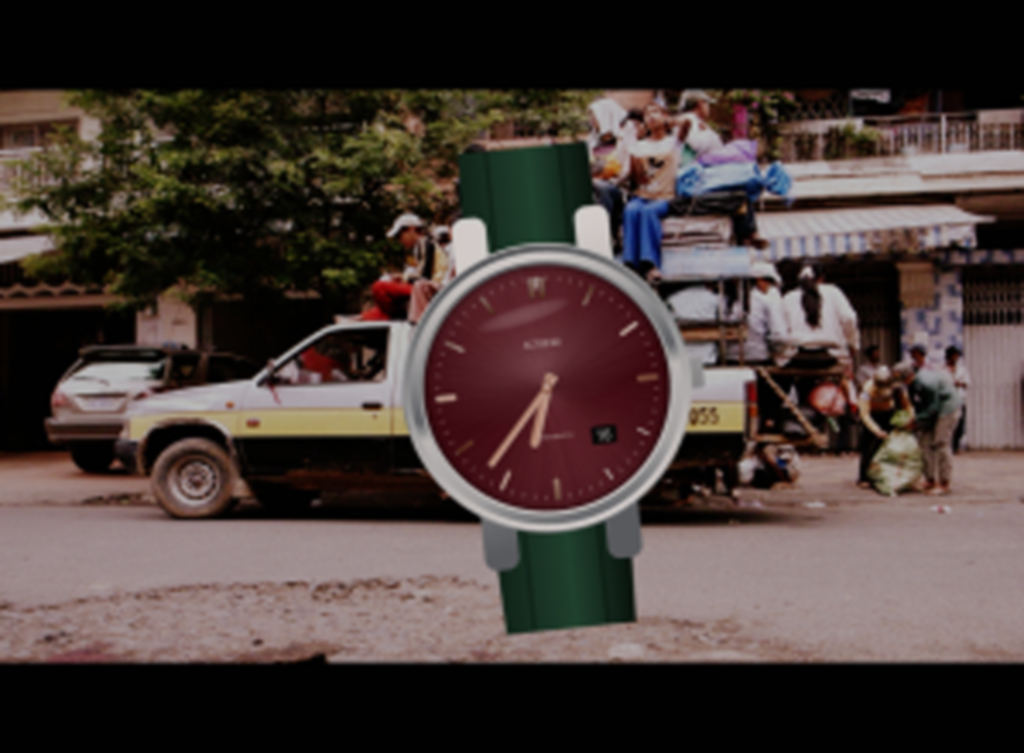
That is 6.37
